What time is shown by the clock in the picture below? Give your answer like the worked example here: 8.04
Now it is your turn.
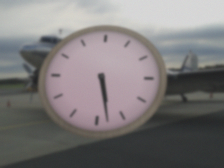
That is 5.28
